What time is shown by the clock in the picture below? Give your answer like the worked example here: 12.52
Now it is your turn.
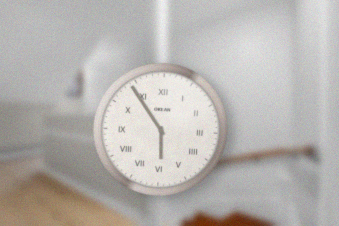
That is 5.54
